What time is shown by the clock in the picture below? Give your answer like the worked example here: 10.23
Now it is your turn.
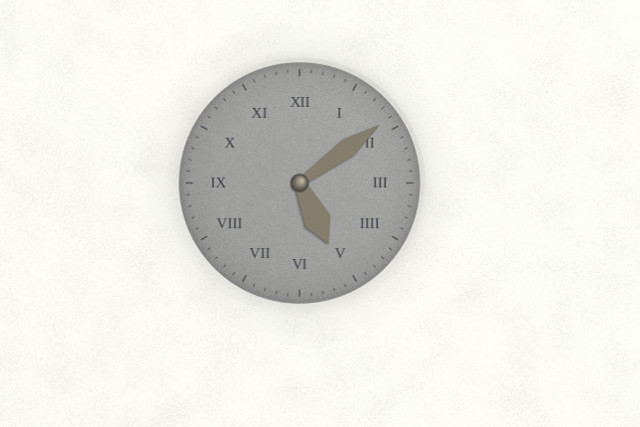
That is 5.09
